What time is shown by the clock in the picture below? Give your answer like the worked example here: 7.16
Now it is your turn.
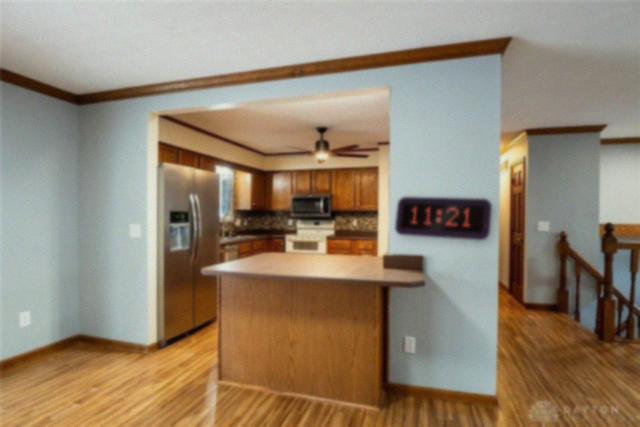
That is 11.21
